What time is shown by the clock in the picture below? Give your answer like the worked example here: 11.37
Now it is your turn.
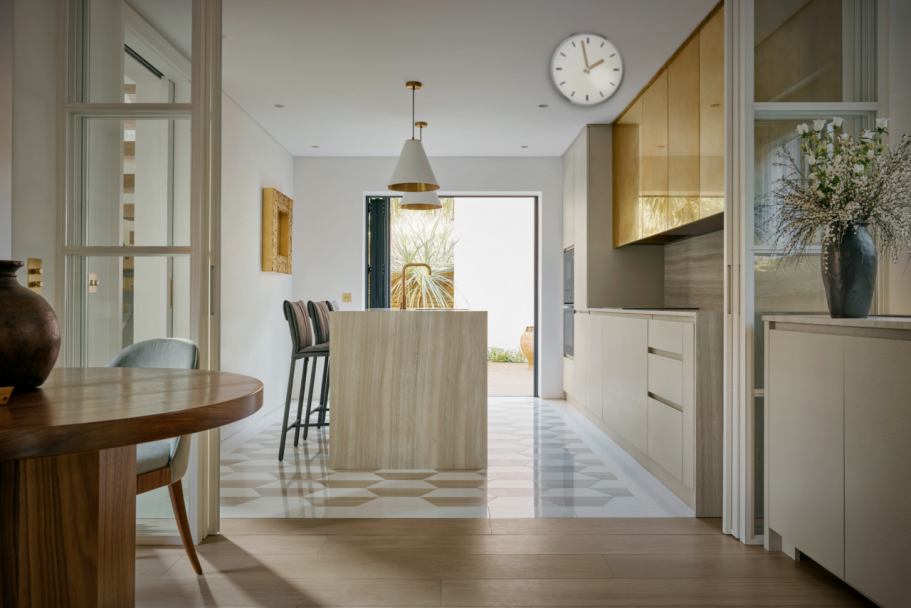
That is 1.58
